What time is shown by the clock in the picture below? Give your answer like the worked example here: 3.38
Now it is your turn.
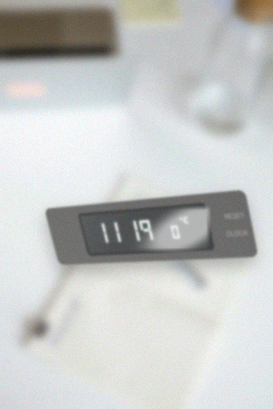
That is 11.19
